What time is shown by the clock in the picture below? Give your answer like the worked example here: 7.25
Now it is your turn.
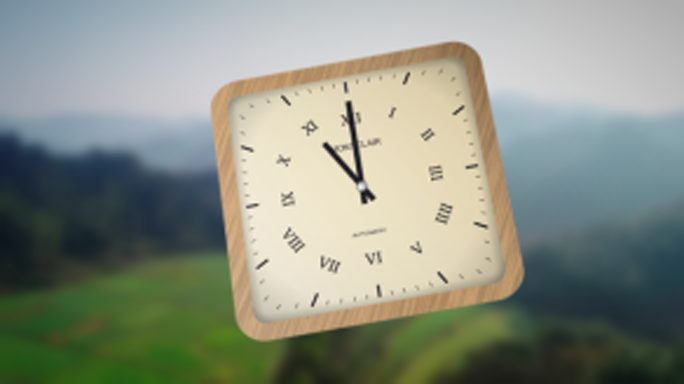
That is 11.00
